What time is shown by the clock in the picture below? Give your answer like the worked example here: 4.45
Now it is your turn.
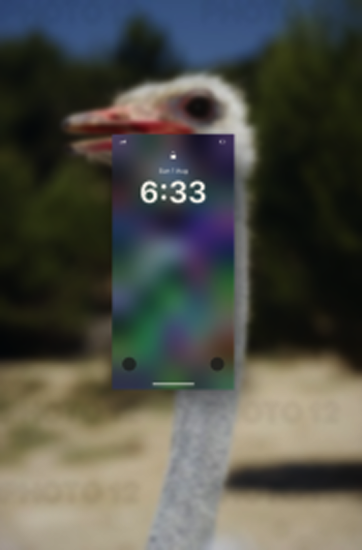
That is 6.33
